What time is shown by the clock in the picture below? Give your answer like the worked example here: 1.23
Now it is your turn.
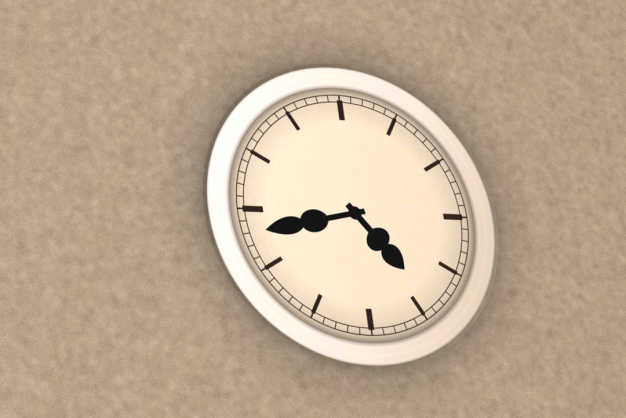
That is 4.43
